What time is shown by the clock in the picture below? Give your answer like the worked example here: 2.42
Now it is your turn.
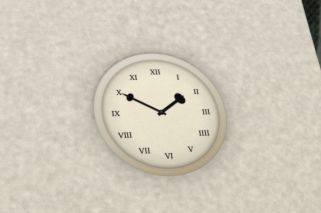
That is 1.50
